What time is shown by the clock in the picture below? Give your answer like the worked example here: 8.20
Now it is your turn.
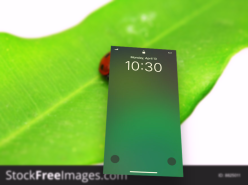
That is 10.30
